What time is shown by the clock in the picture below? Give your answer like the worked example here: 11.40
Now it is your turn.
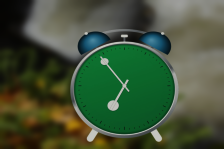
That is 6.54
